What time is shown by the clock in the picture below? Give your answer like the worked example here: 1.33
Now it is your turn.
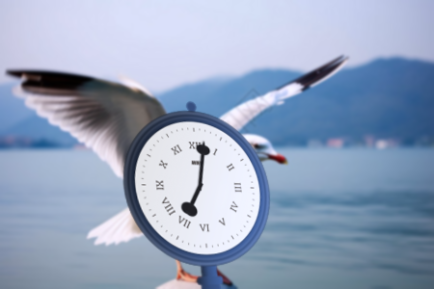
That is 7.02
